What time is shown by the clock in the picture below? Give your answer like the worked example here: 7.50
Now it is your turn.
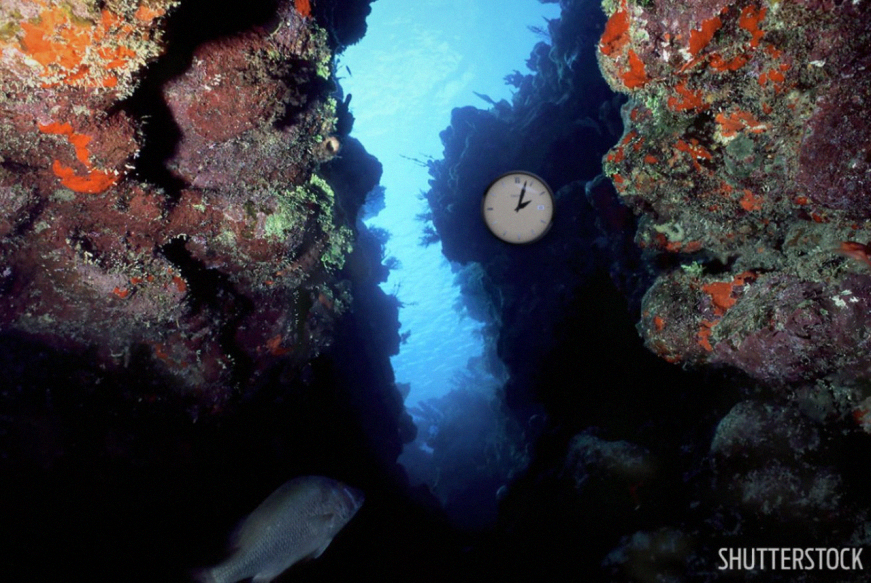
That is 2.03
